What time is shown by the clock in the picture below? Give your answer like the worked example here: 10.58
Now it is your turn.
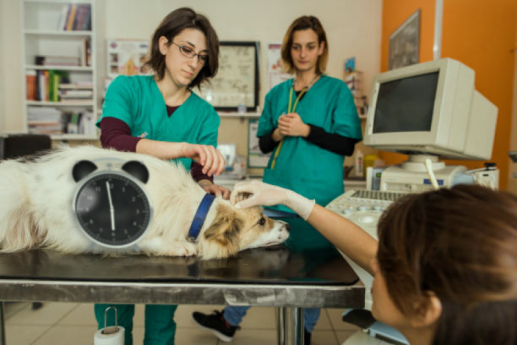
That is 5.59
